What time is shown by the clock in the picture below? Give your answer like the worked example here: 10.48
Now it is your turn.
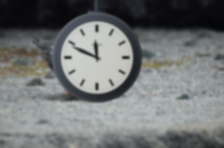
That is 11.49
